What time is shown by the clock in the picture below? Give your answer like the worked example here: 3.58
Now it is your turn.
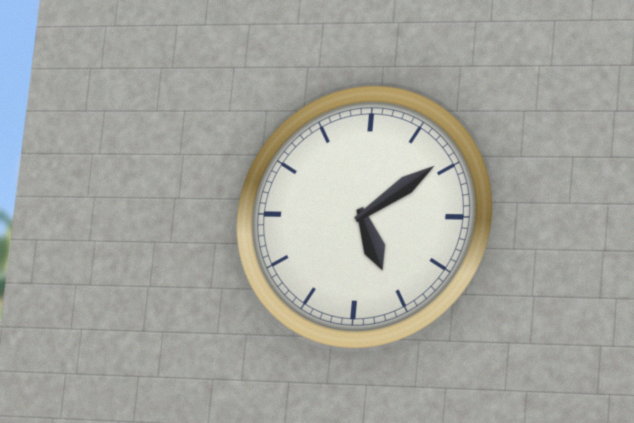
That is 5.09
